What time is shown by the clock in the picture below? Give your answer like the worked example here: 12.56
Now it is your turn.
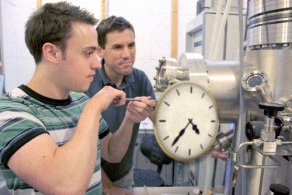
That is 4.37
